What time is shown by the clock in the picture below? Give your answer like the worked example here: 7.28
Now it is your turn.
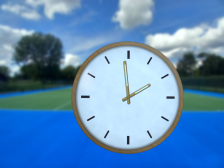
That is 1.59
